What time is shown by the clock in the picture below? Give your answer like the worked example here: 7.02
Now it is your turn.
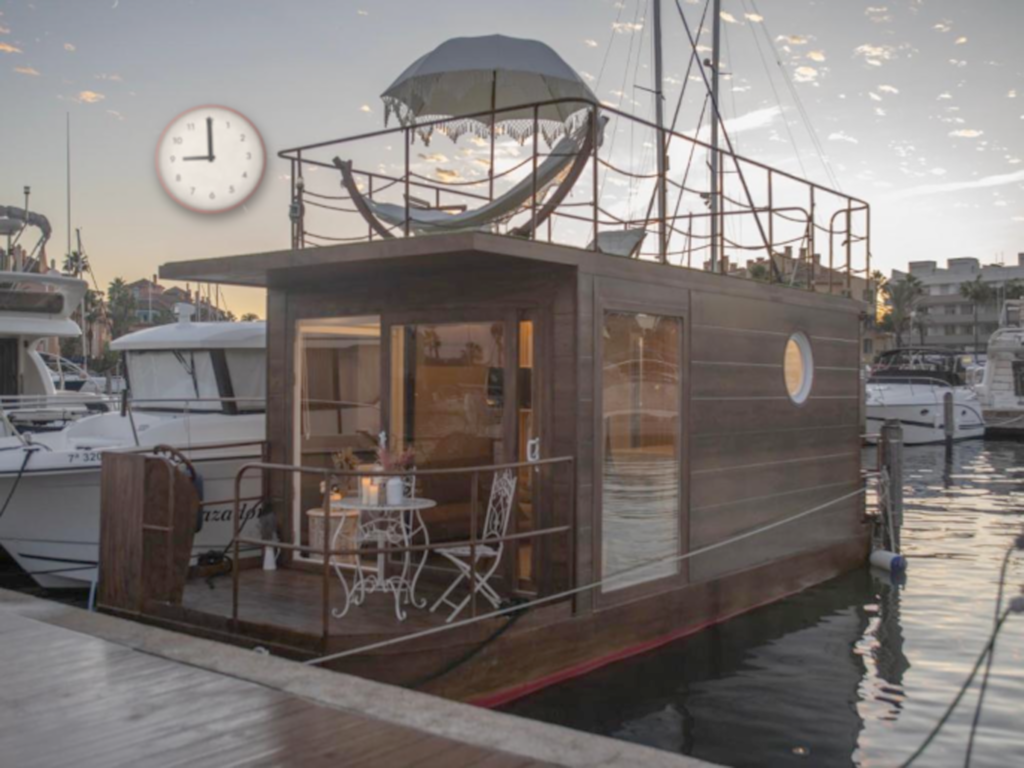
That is 9.00
